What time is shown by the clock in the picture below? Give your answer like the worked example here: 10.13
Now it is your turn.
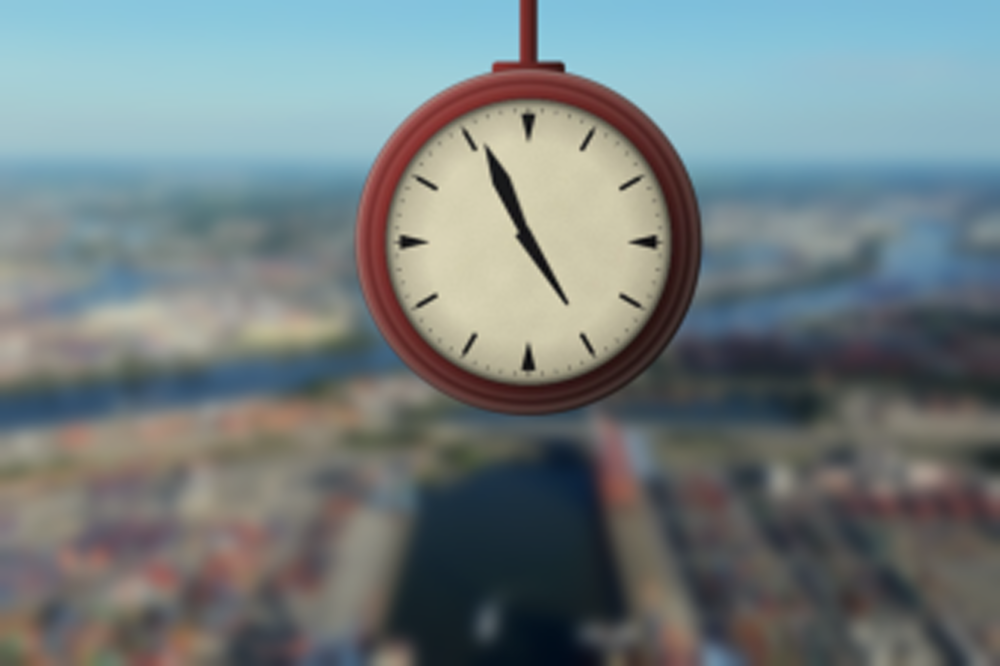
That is 4.56
